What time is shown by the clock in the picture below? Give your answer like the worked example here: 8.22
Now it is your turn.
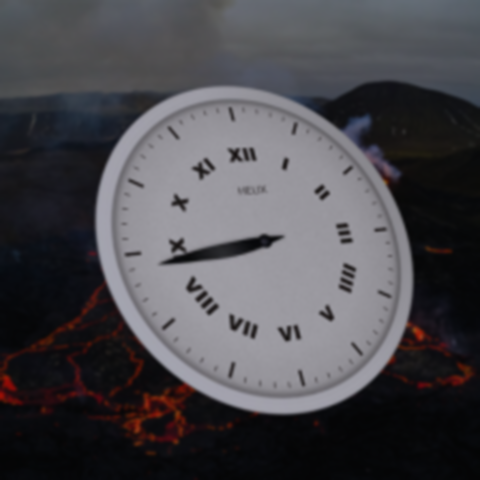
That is 8.44
